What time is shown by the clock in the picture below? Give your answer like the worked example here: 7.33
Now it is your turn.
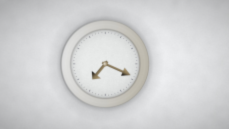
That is 7.19
